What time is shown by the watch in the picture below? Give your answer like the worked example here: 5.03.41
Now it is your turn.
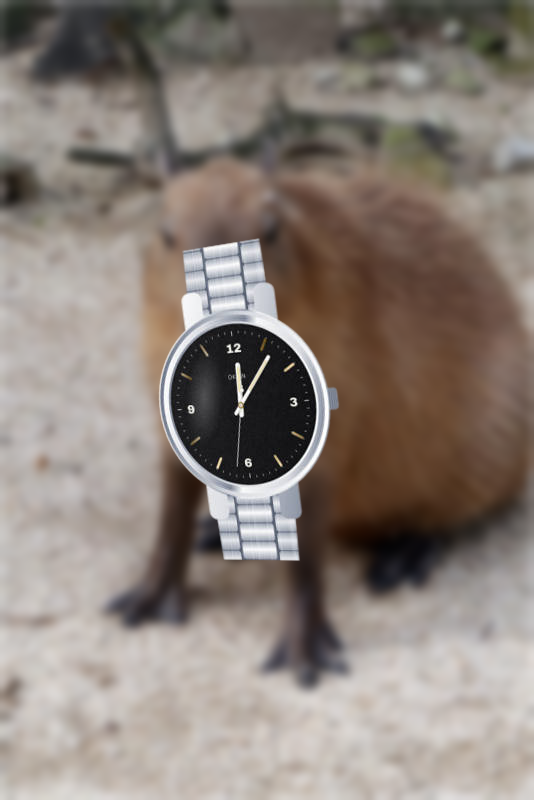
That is 12.06.32
